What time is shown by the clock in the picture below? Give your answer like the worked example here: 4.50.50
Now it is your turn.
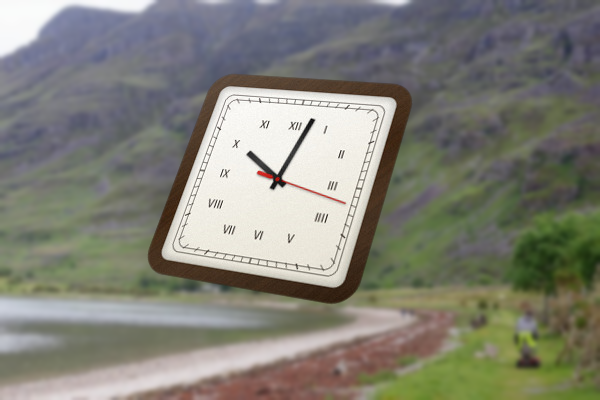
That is 10.02.17
